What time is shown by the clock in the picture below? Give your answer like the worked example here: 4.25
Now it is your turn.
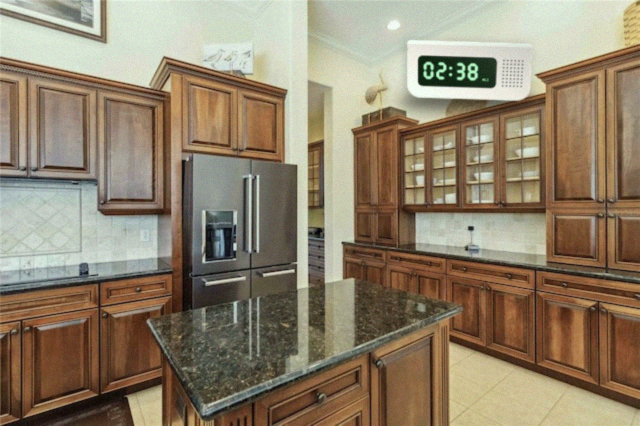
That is 2.38
